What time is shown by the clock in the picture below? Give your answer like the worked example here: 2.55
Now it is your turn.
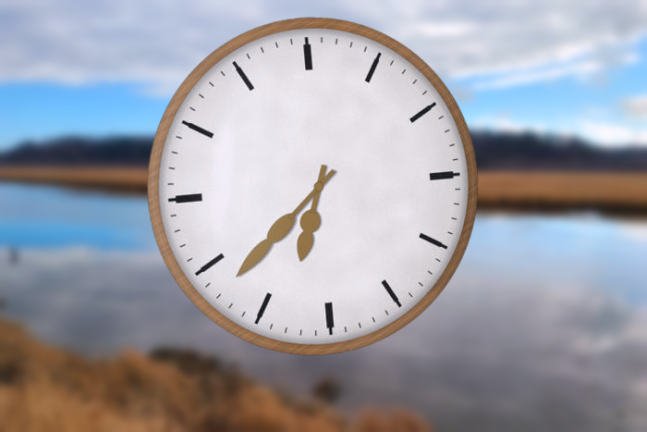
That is 6.38
